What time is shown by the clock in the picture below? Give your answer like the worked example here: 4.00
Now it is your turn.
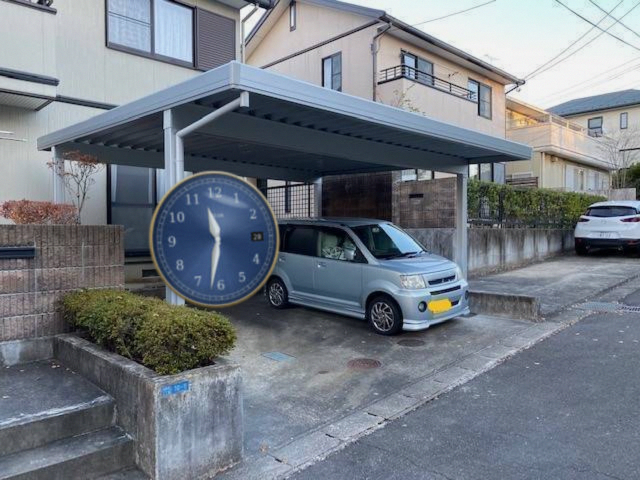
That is 11.32
